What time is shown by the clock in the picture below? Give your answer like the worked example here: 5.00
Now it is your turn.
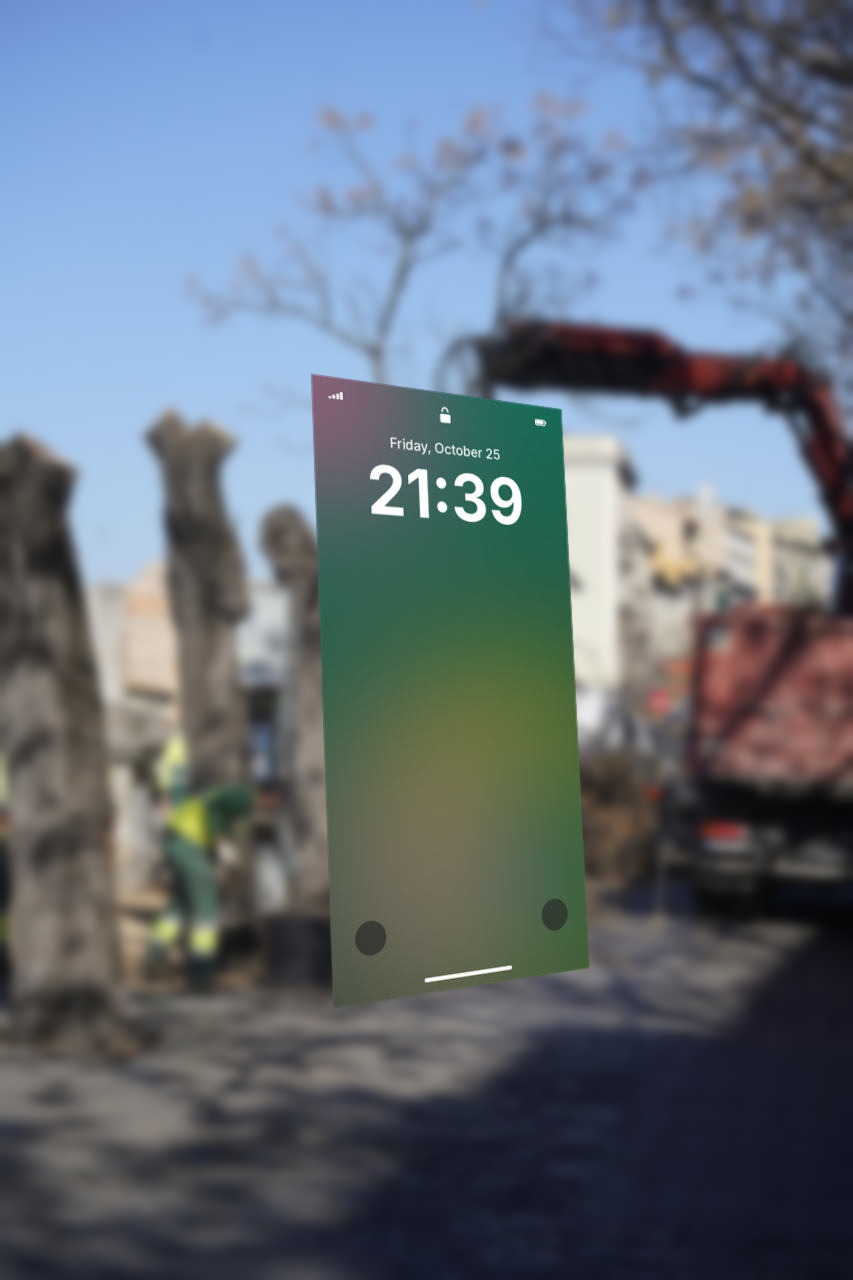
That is 21.39
